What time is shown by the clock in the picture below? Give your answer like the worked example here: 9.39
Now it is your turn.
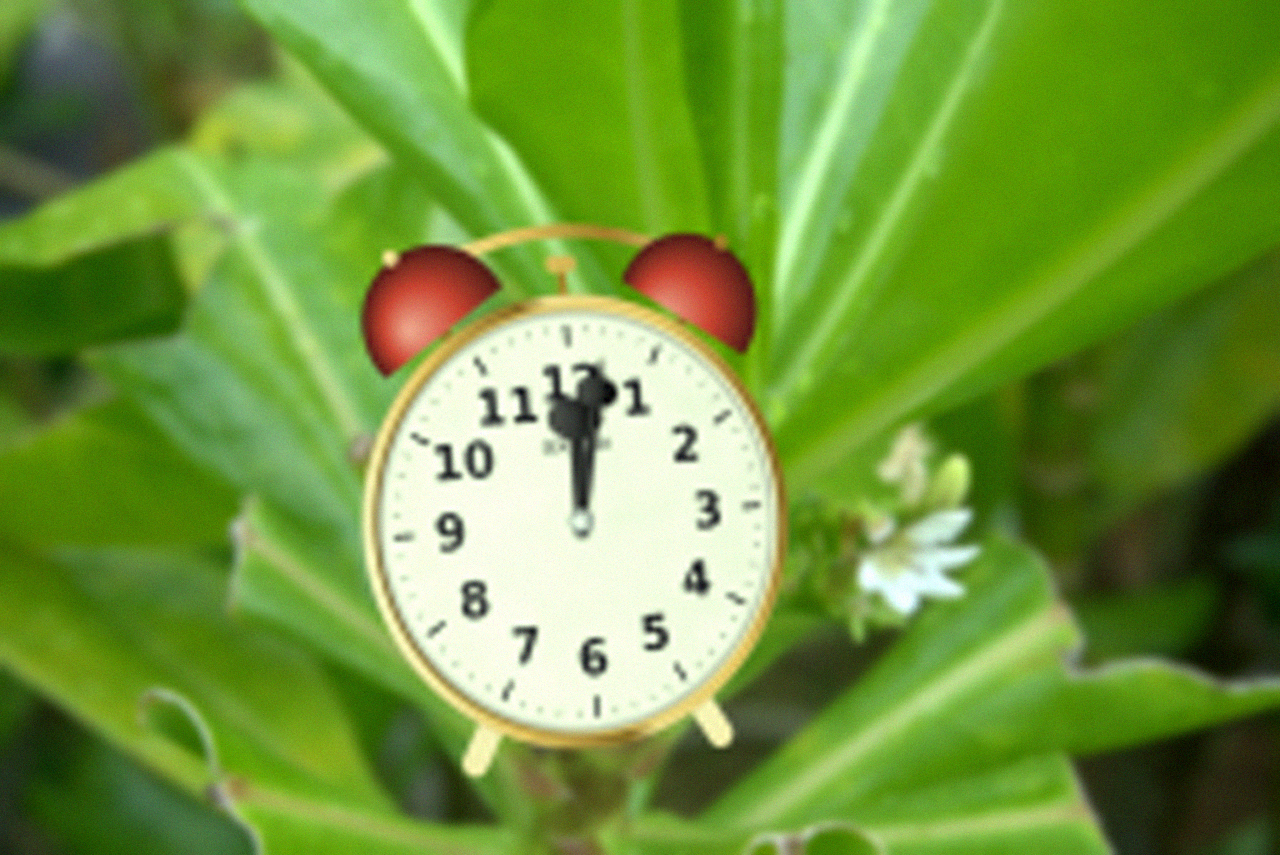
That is 12.02
